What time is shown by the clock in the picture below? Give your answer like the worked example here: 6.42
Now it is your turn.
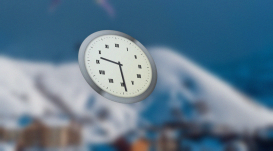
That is 9.29
